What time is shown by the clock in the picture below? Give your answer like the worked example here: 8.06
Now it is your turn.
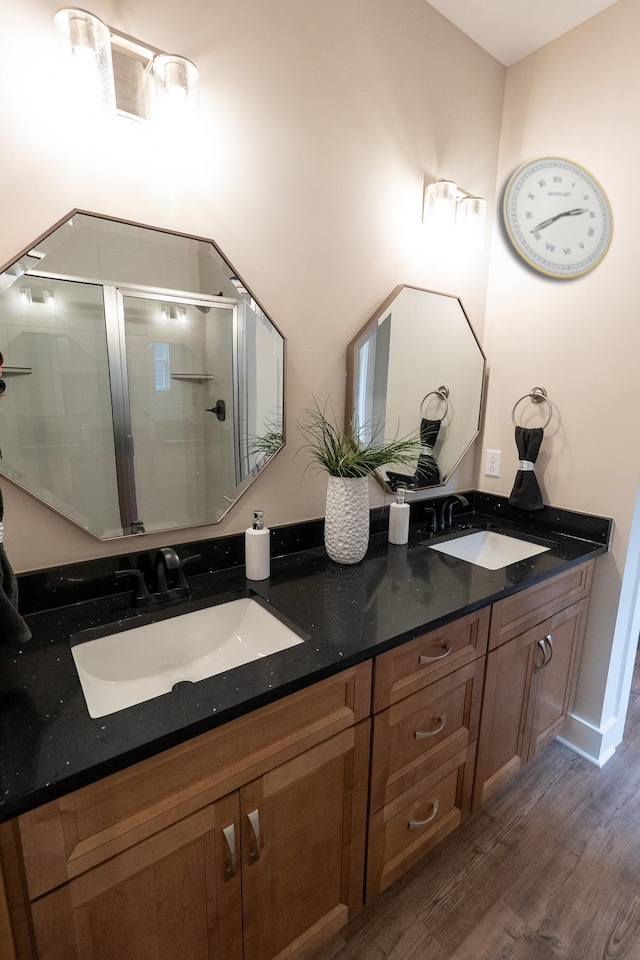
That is 2.41
